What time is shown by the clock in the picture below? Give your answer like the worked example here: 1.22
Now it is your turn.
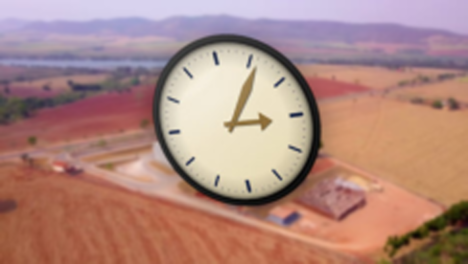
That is 3.06
